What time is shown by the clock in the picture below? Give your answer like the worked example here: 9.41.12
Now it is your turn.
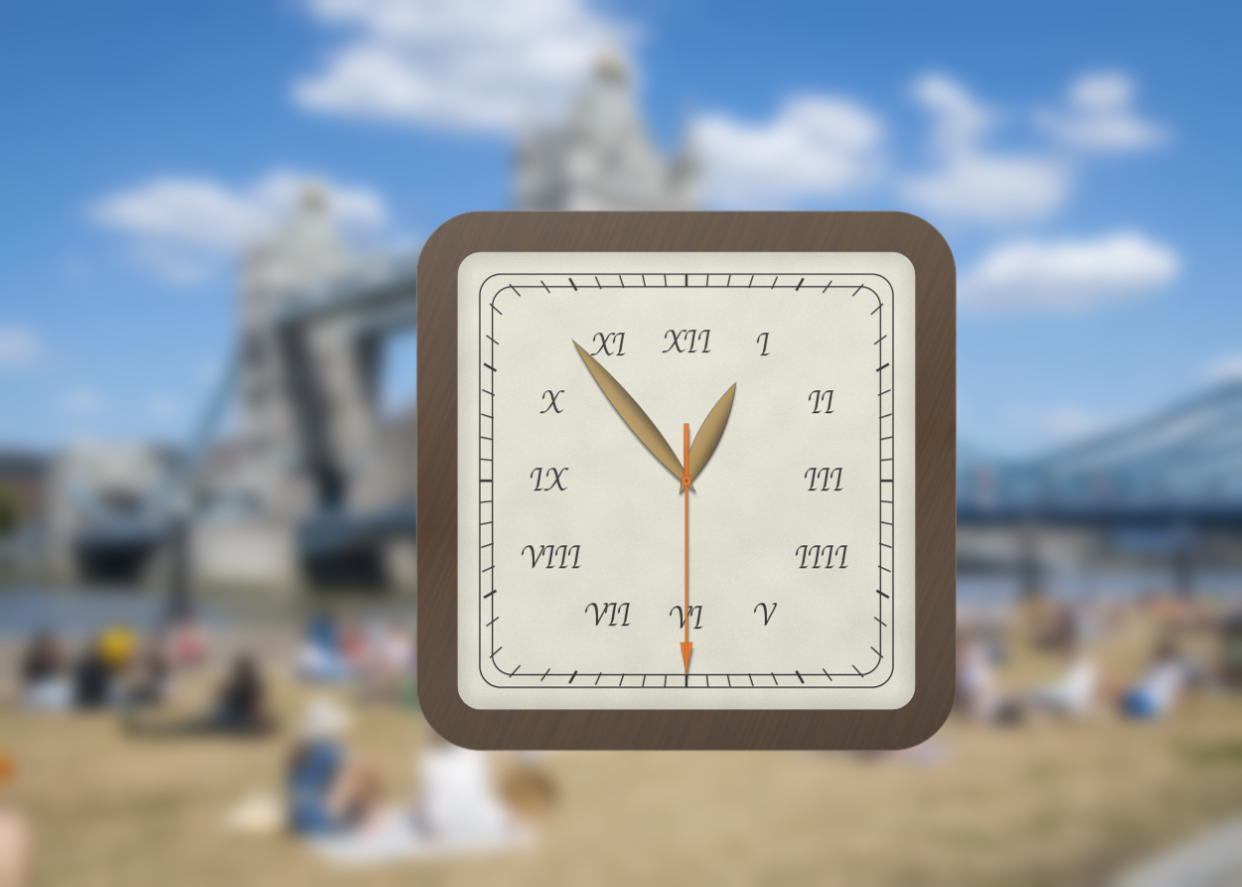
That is 12.53.30
